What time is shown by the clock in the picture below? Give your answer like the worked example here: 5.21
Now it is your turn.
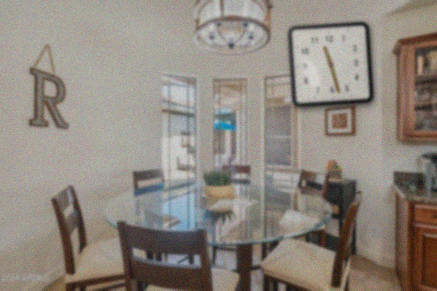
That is 11.28
